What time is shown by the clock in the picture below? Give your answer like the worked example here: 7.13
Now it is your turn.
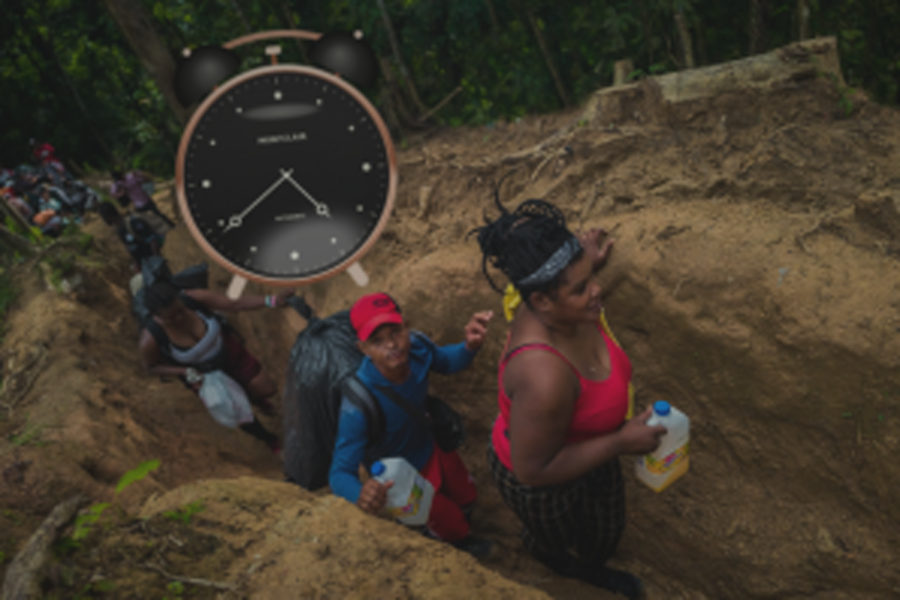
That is 4.39
